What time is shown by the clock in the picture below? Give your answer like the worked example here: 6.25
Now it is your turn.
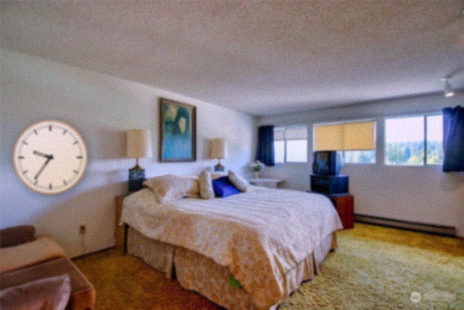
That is 9.36
